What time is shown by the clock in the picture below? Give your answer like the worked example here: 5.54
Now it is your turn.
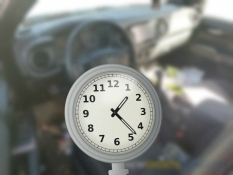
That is 1.23
